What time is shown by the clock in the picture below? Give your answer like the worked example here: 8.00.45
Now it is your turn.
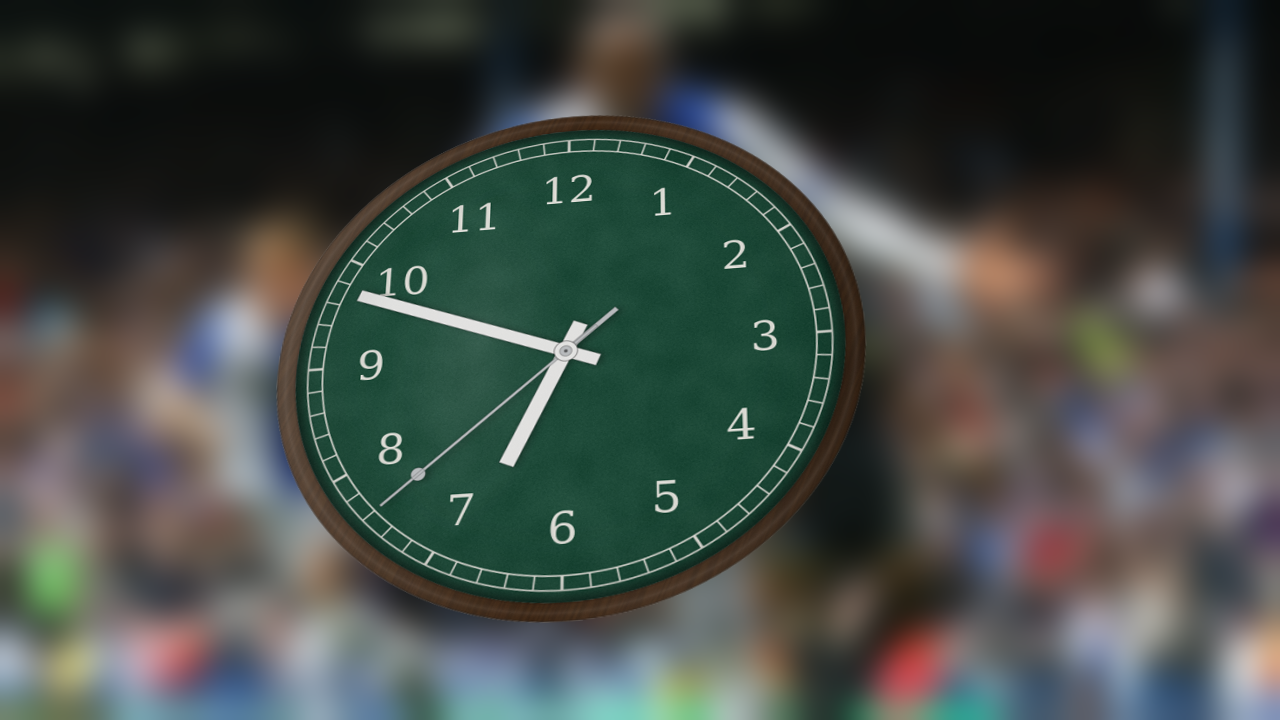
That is 6.48.38
